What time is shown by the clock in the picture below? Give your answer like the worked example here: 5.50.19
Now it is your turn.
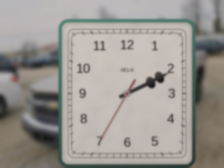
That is 2.10.35
